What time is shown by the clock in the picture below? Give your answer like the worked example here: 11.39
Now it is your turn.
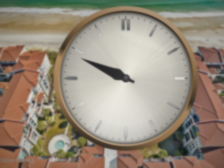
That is 9.49
